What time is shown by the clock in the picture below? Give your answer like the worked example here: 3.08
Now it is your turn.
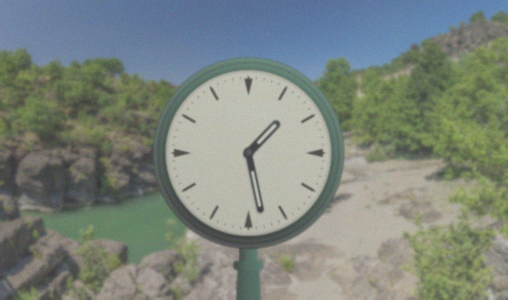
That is 1.28
